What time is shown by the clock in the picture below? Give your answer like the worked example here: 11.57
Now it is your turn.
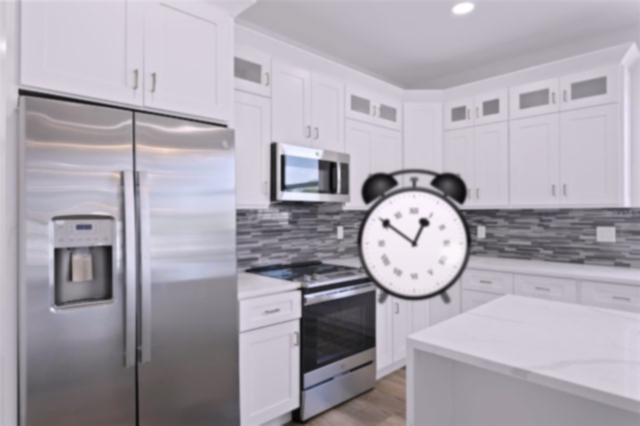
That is 12.51
